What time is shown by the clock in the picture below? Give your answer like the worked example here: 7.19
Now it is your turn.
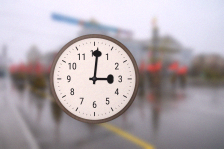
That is 3.01
